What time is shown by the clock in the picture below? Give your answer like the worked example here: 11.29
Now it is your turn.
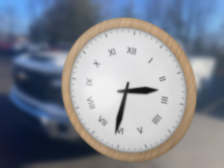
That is 2.31
